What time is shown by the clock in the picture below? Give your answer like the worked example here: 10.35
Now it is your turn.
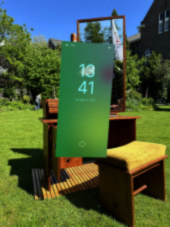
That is 13.41
